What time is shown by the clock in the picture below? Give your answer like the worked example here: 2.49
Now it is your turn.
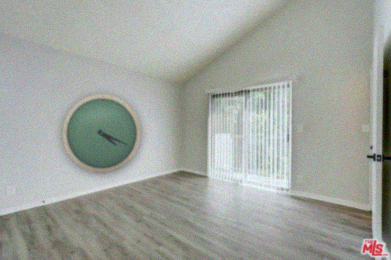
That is 4.19
